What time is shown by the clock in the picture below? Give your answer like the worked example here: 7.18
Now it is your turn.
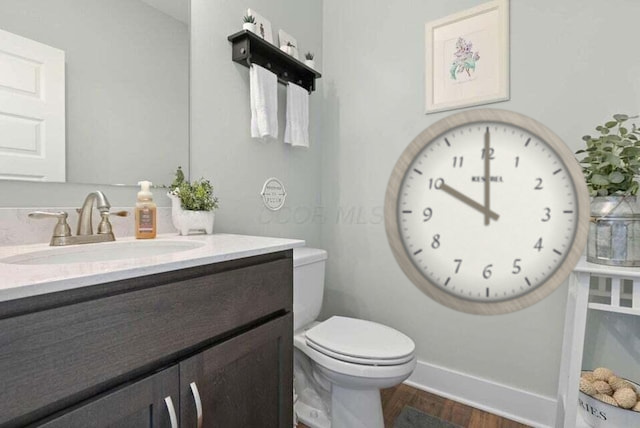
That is 10.00
